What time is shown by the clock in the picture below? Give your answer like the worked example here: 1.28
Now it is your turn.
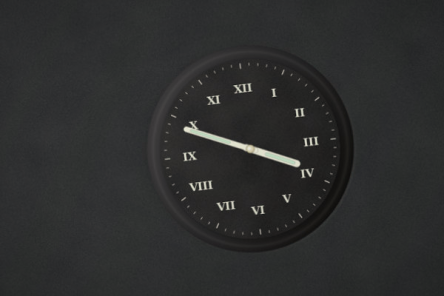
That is 3.49
